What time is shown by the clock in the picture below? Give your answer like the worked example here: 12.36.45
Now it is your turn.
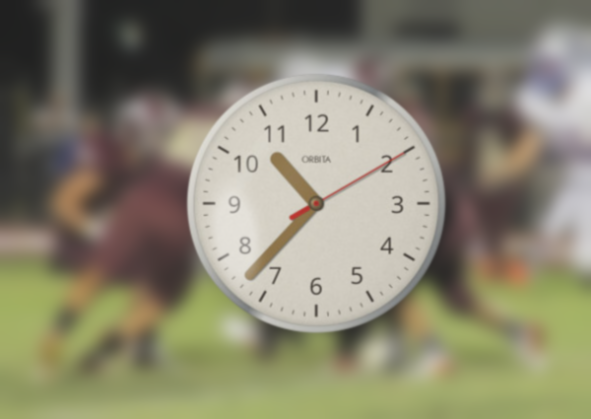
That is 10.37.10
